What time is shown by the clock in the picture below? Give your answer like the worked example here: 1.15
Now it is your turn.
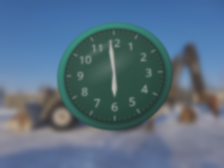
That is 5.59
